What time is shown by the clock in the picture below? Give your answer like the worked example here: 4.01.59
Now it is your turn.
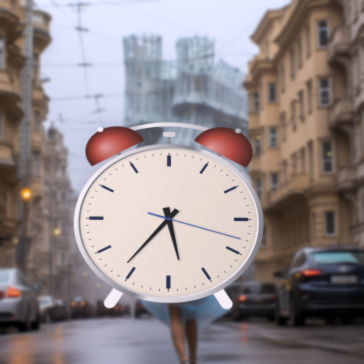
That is 5.36.18
